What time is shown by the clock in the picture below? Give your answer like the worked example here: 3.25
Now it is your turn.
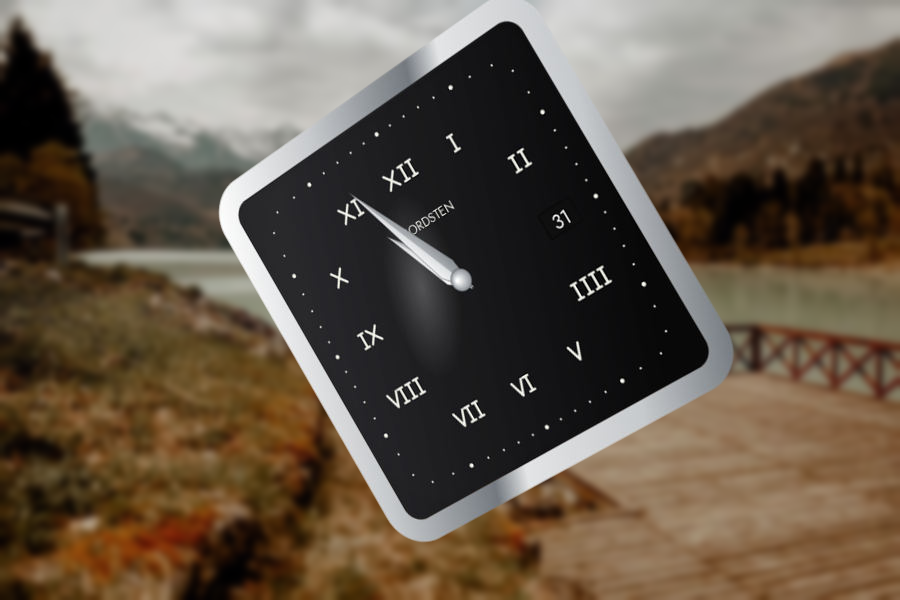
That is 10.56
